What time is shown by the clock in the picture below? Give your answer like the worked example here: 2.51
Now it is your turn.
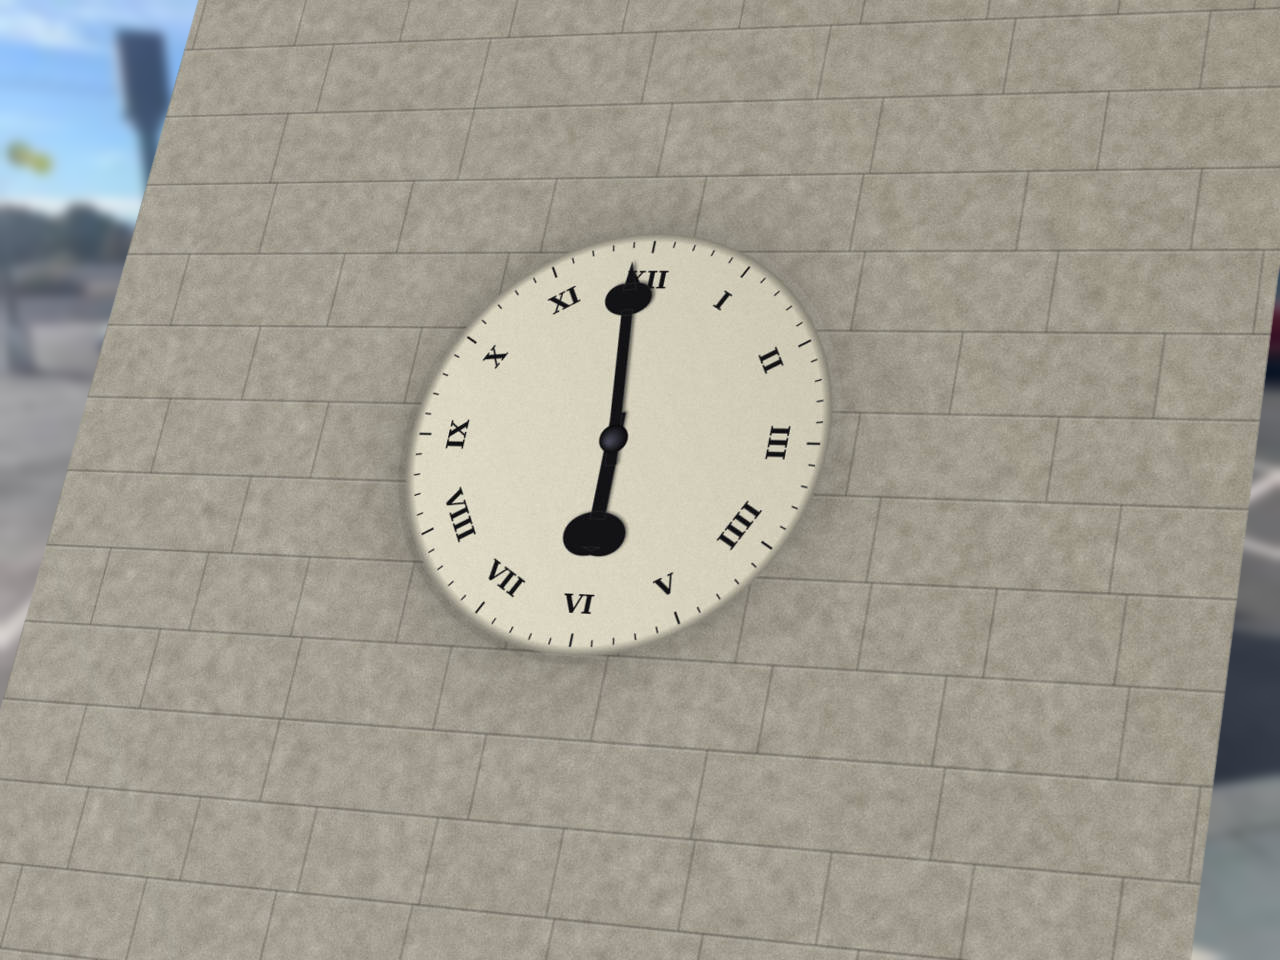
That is 5.59
